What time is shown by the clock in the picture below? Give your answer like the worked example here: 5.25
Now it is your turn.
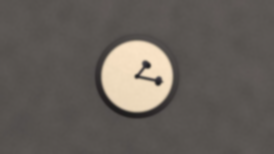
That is 1.17
